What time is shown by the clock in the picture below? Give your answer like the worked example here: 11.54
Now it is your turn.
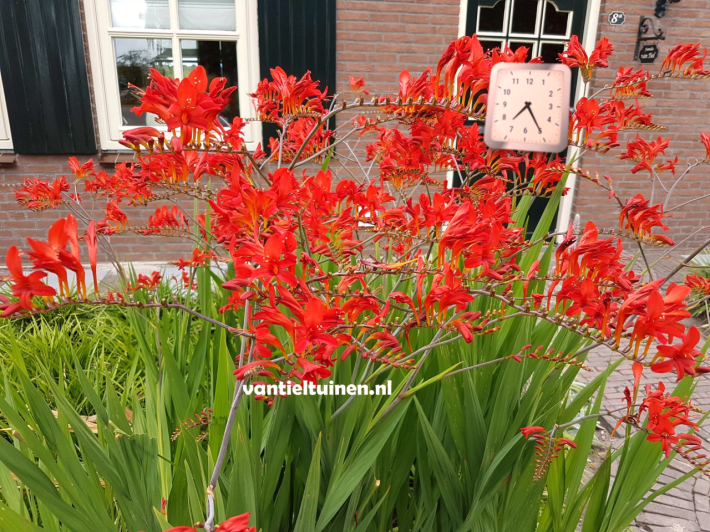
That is 7.25
